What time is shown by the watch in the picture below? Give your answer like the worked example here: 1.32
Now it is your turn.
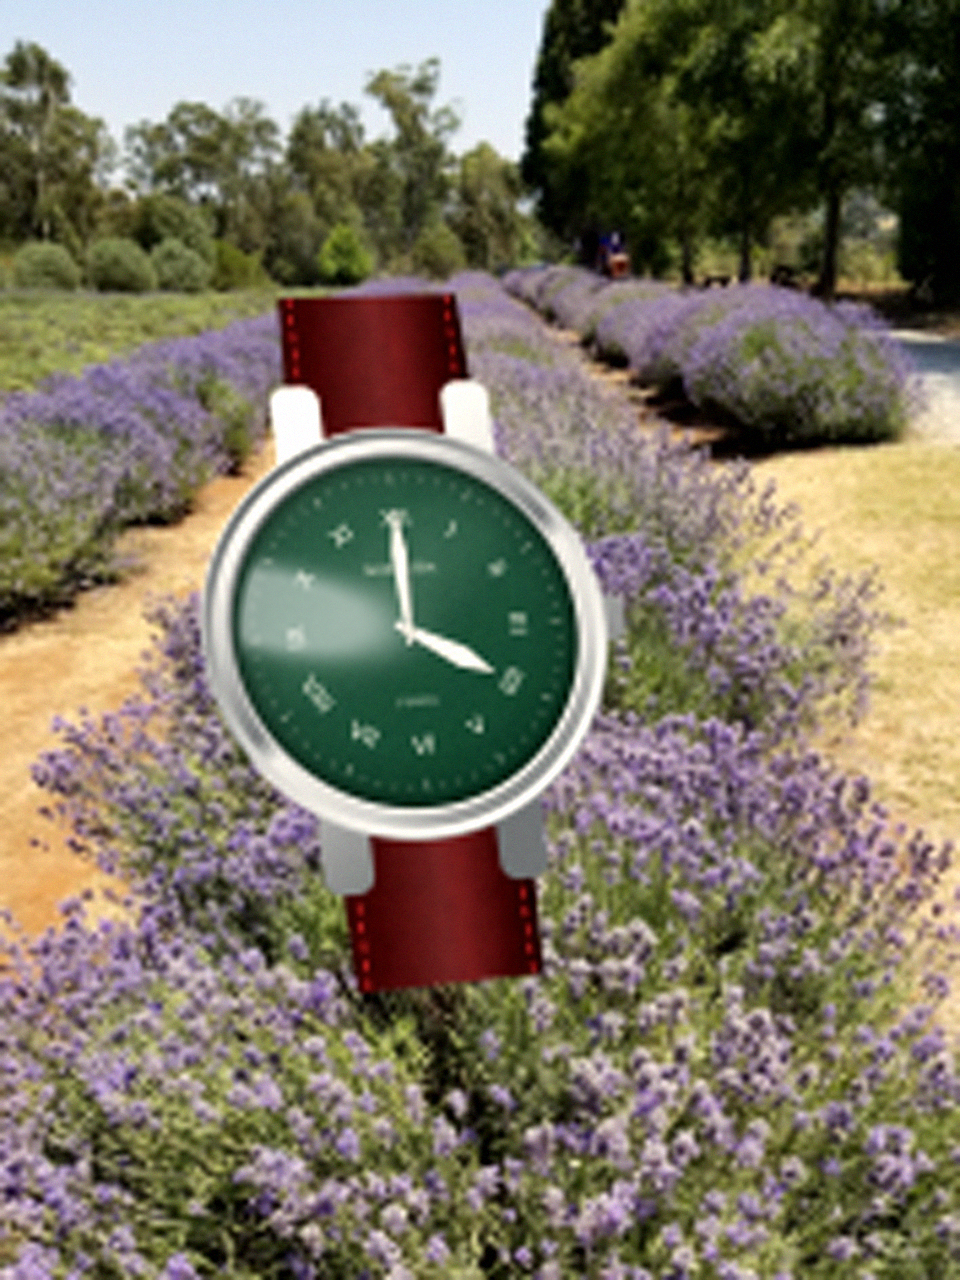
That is 4.00
